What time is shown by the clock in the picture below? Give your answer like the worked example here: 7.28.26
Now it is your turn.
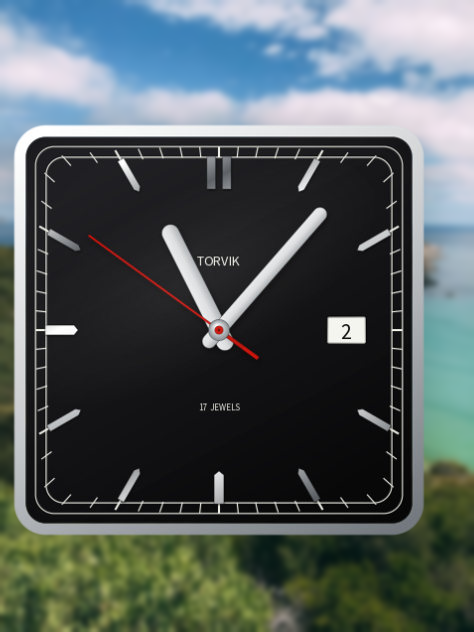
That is 11.06.51
